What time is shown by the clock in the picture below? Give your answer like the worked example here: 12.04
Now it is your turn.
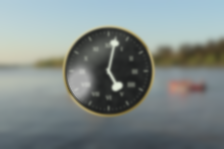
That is 5.02
